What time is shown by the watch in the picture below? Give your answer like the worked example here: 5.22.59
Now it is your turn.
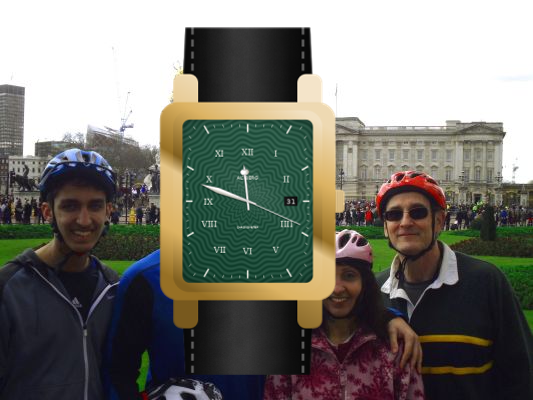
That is 11.48.19
